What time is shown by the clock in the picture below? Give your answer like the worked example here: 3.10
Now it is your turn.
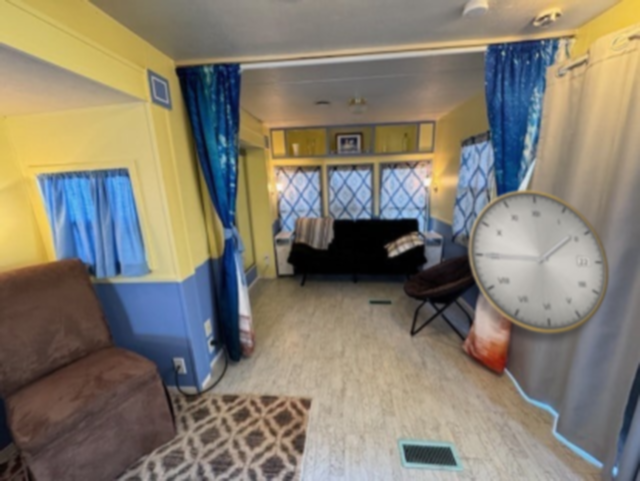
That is 1.45
